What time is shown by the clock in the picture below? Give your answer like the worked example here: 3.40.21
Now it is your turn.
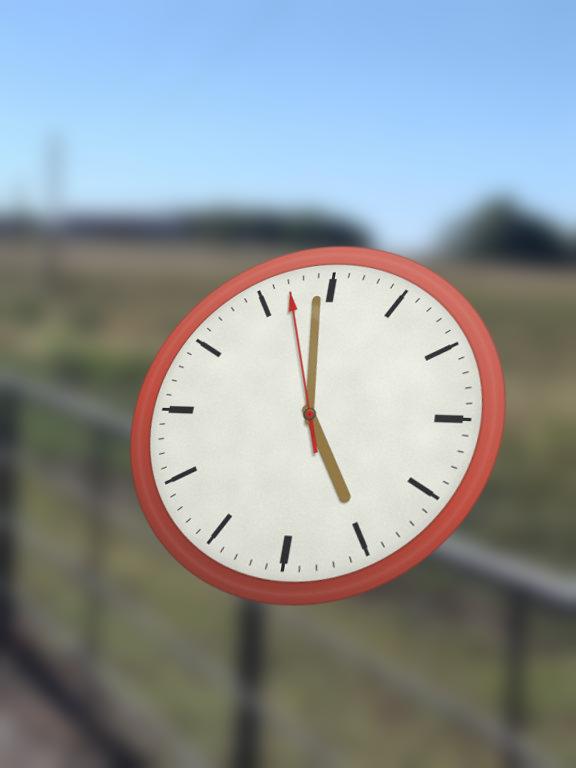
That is 4.58.57
